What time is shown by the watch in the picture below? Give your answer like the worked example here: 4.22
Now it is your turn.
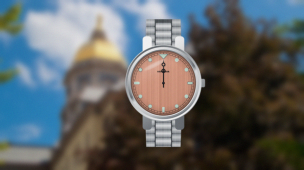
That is 12.00
